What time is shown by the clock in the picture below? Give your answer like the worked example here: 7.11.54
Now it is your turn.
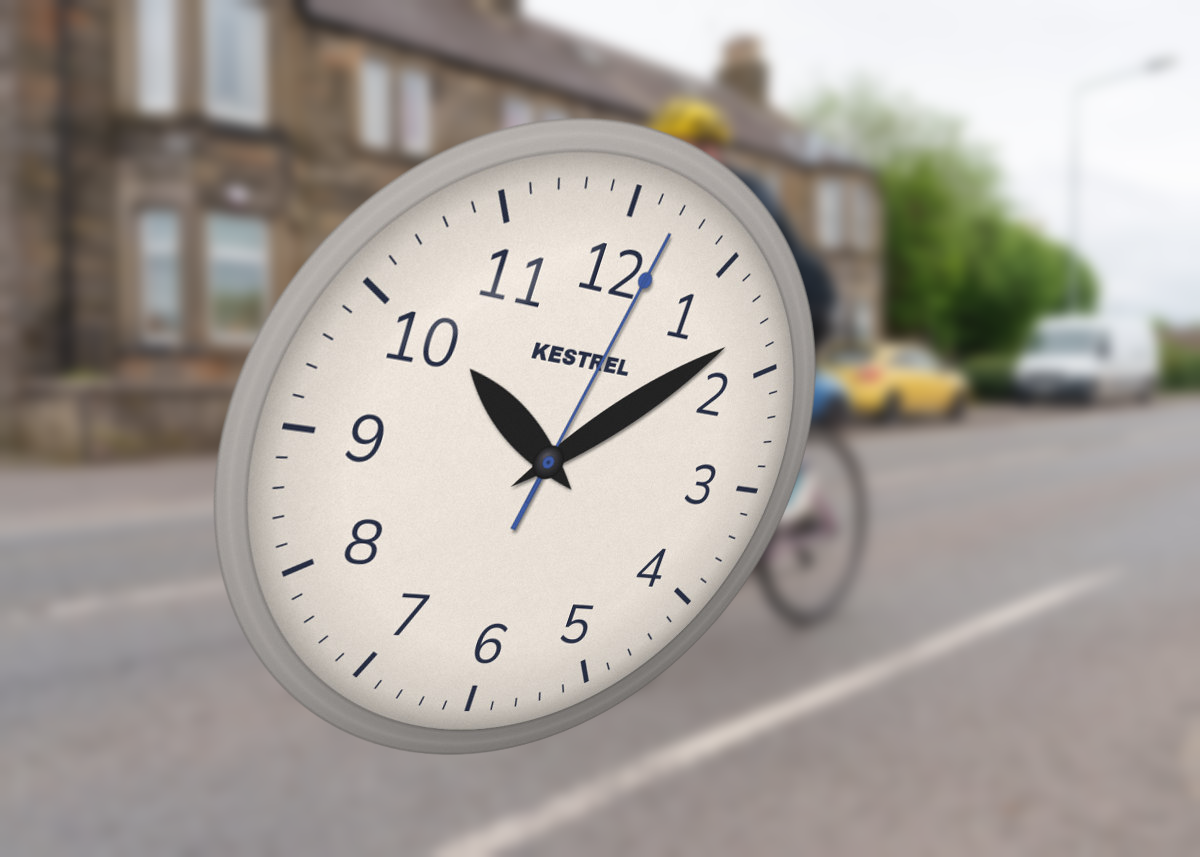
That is 10.08.02
